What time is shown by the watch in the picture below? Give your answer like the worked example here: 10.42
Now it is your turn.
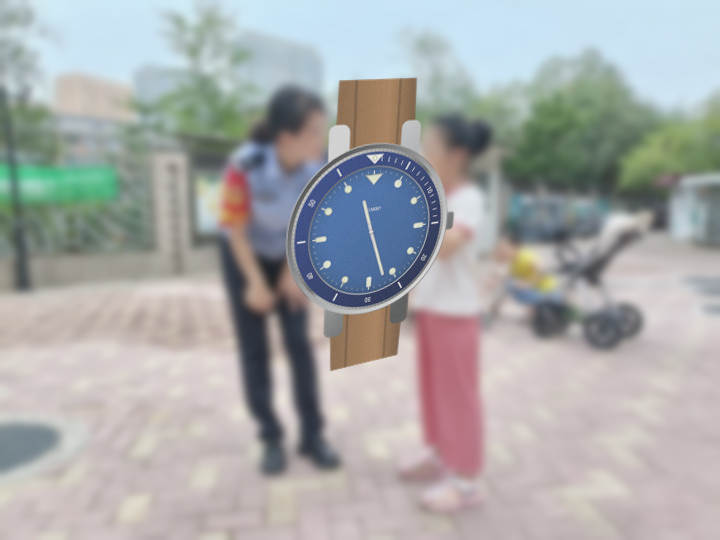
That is 11.27
